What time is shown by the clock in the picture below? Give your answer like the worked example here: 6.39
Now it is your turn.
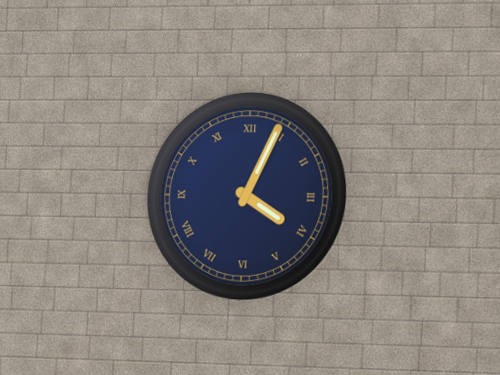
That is 4.04
